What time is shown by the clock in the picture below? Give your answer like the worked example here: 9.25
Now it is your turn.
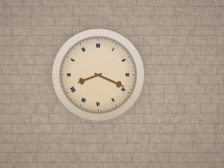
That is 8.19
